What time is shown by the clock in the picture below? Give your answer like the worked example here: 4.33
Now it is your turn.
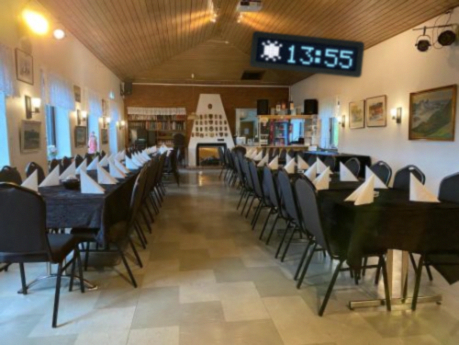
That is 13.55
